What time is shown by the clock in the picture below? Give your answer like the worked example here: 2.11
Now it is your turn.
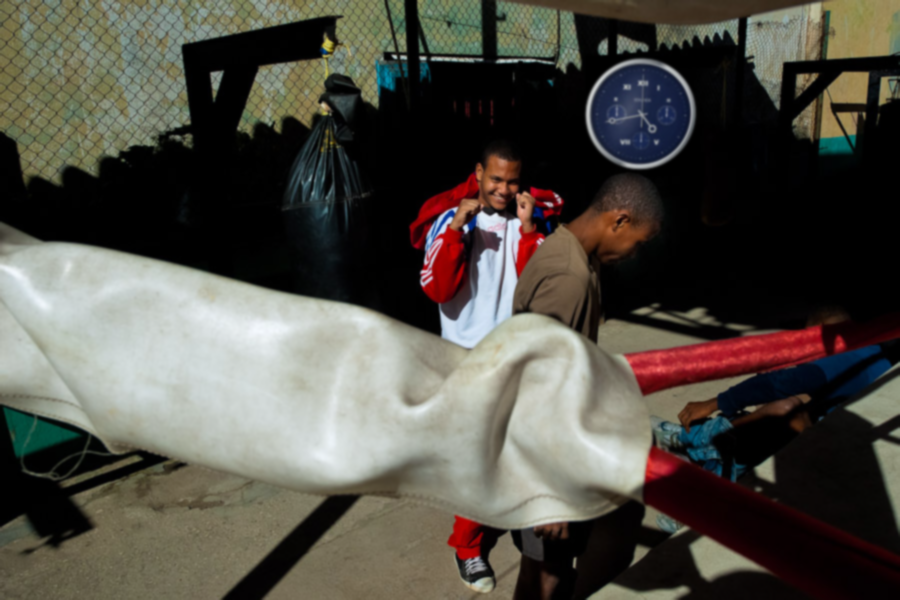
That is 4.43
